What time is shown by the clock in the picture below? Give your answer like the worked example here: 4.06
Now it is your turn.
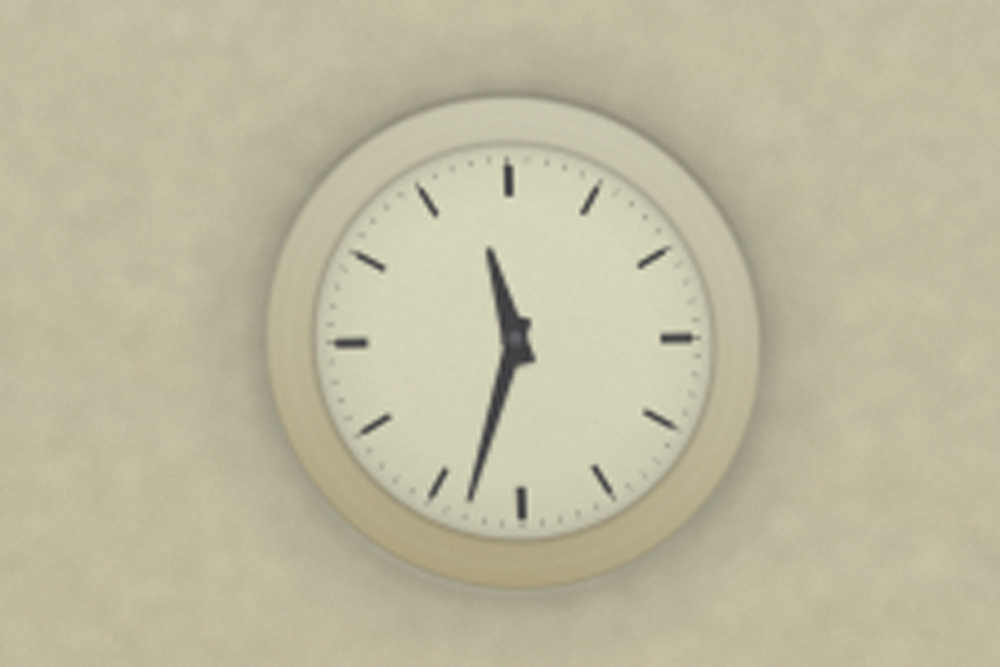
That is 11.33
